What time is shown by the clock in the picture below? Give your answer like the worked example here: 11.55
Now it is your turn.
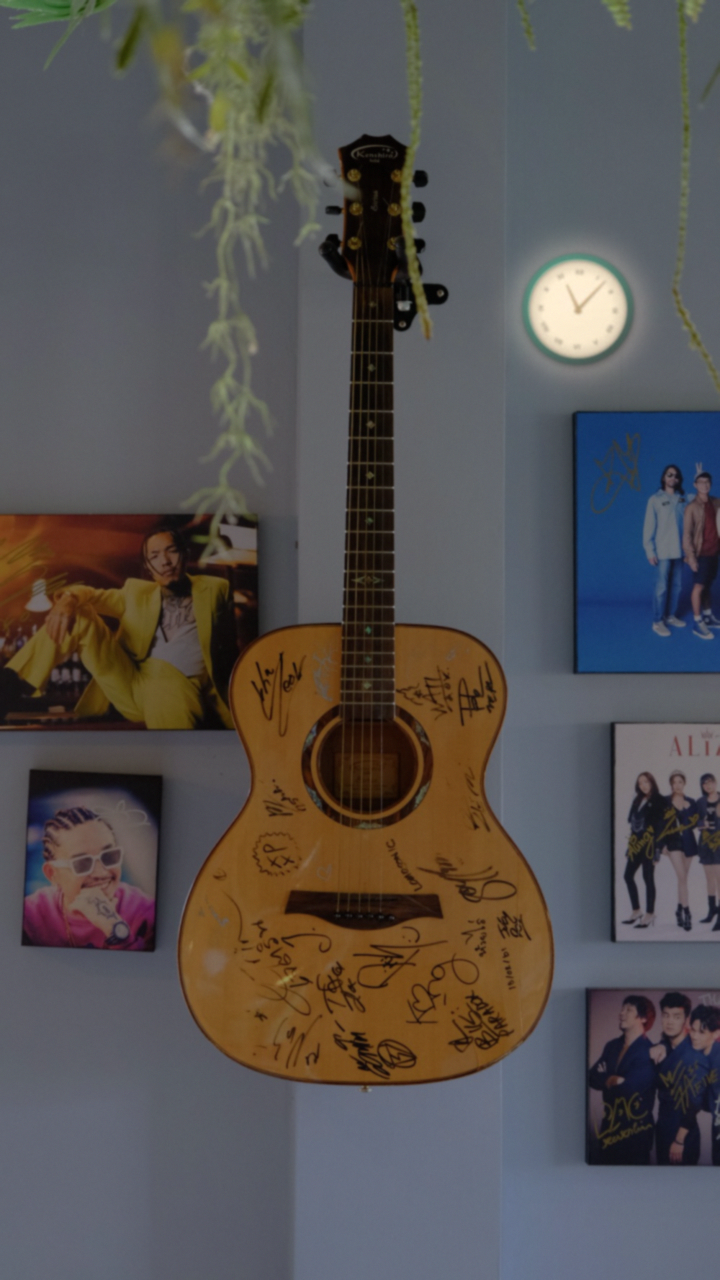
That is 11.07
